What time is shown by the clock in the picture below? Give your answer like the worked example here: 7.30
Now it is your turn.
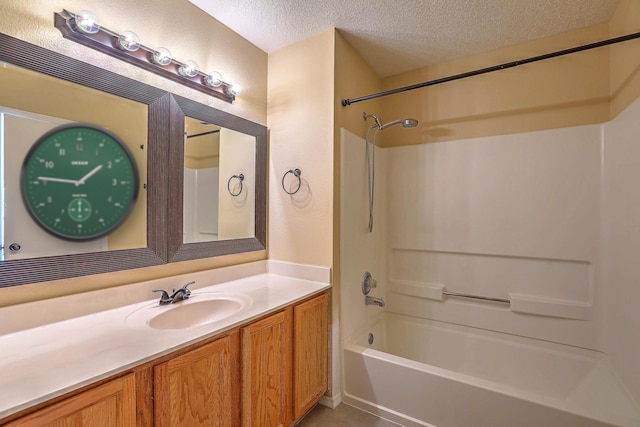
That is 1.46
